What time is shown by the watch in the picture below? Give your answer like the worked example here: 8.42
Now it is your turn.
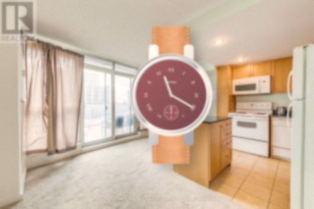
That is 11.20
